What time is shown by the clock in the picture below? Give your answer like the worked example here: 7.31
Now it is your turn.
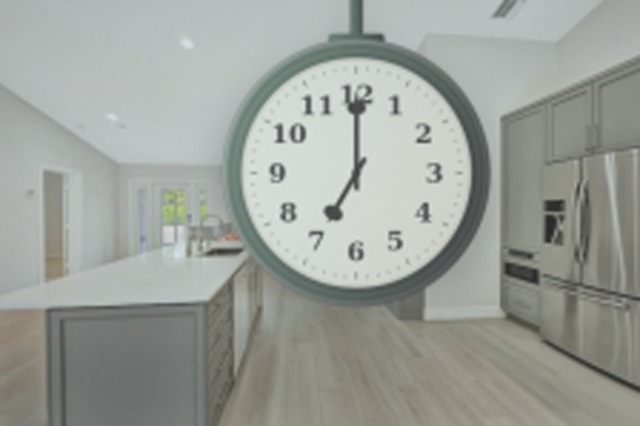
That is 7.00
